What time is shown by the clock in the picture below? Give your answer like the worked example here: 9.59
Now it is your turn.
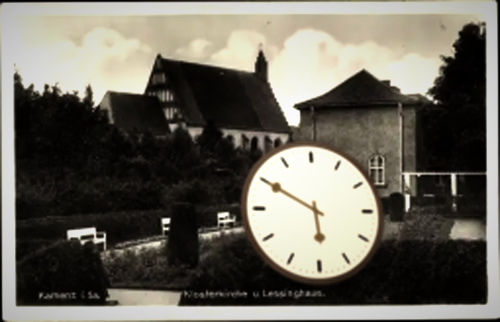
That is 5.50
